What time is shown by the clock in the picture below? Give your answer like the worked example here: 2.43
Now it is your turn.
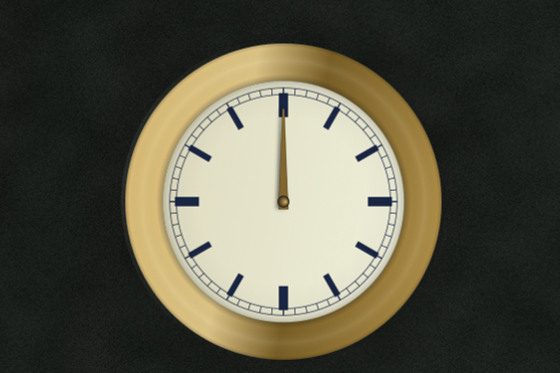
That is 12.00
